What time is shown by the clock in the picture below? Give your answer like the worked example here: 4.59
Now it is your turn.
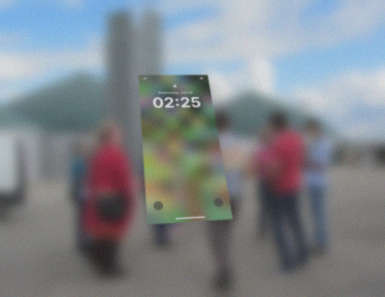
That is 2.25
